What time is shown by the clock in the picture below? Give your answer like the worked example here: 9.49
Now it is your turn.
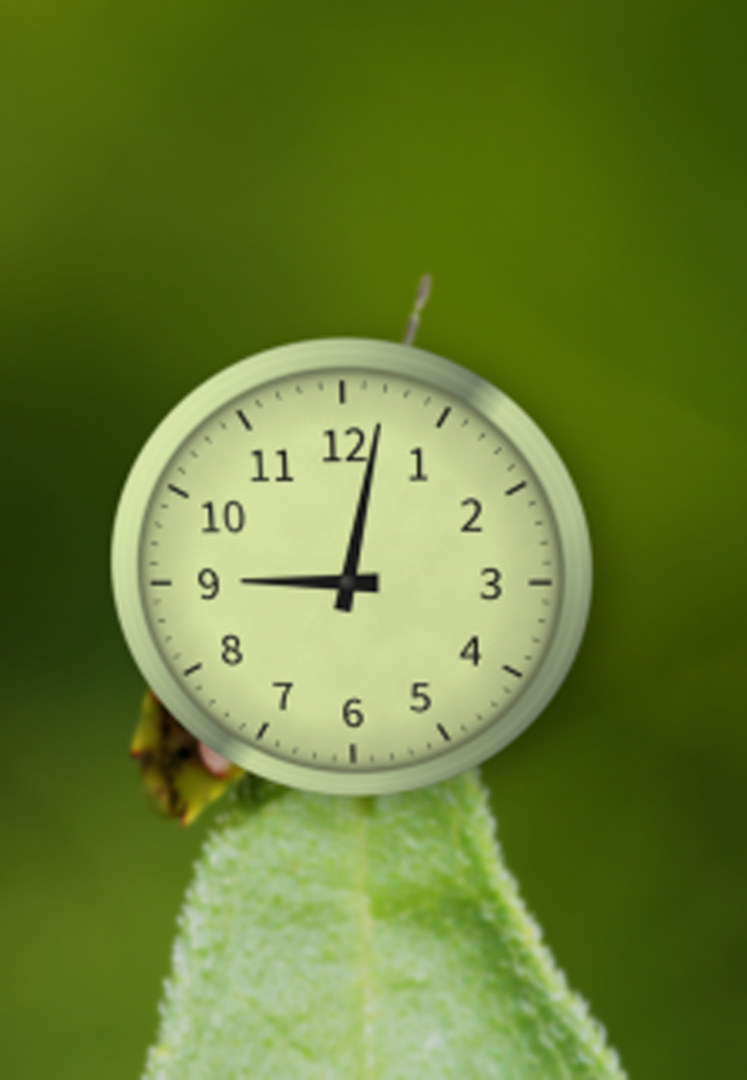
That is 9.02
